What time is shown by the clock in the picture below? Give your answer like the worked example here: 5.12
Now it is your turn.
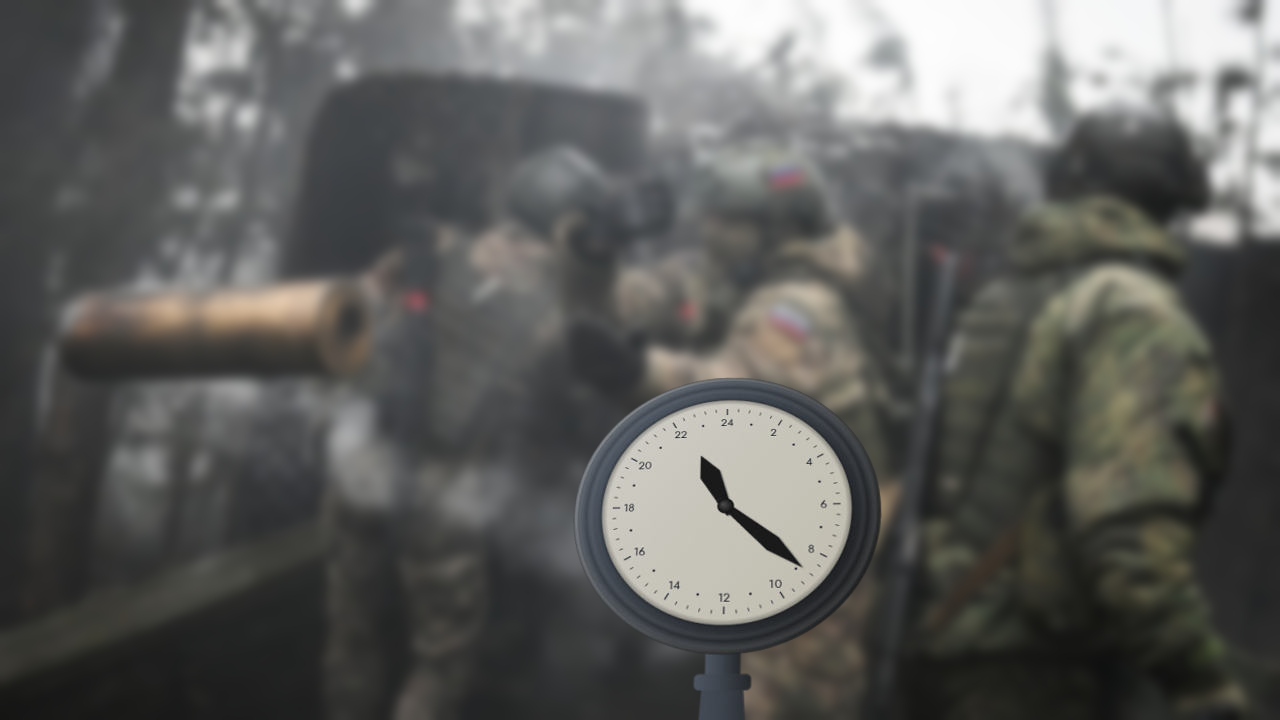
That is 22.22
